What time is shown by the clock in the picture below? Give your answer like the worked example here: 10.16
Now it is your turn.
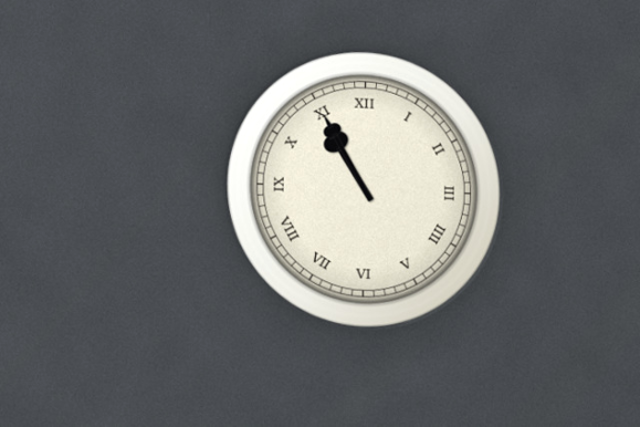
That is 10.55
